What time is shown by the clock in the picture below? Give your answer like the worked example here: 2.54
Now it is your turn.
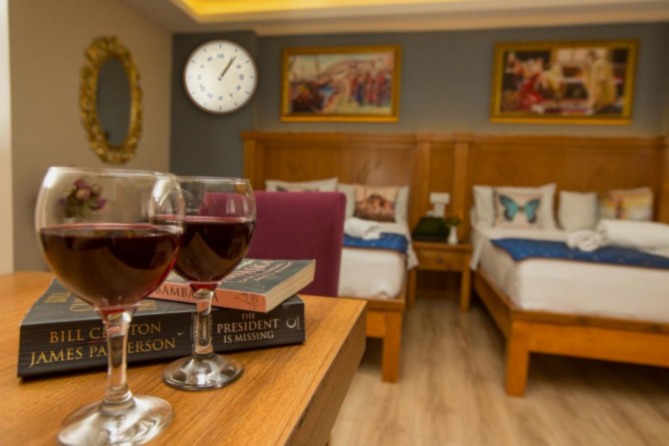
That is 1.06
